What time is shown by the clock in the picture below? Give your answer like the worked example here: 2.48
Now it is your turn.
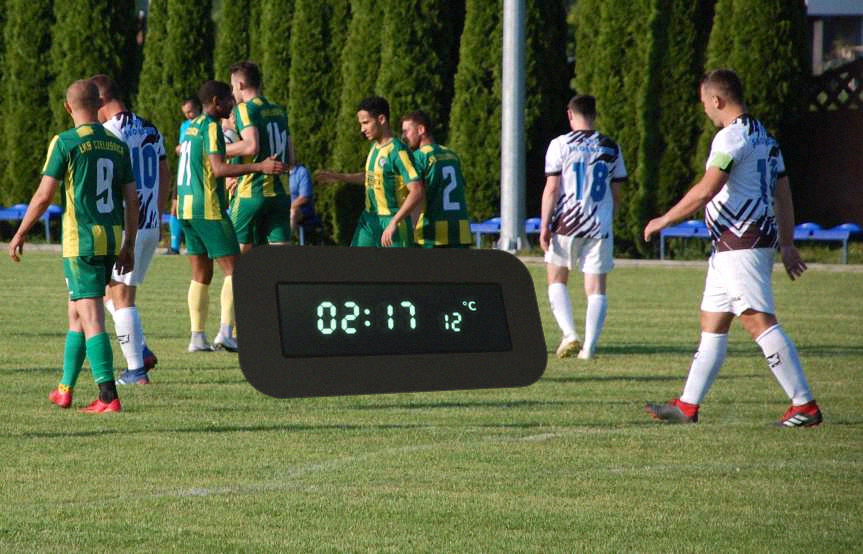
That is 2.17
